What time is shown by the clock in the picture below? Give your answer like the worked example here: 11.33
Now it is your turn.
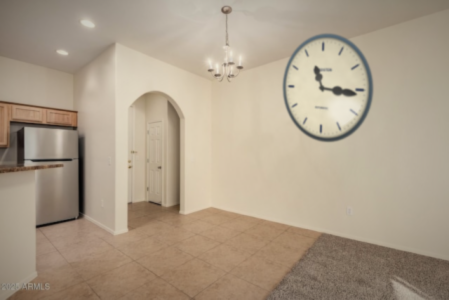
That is 11.16
